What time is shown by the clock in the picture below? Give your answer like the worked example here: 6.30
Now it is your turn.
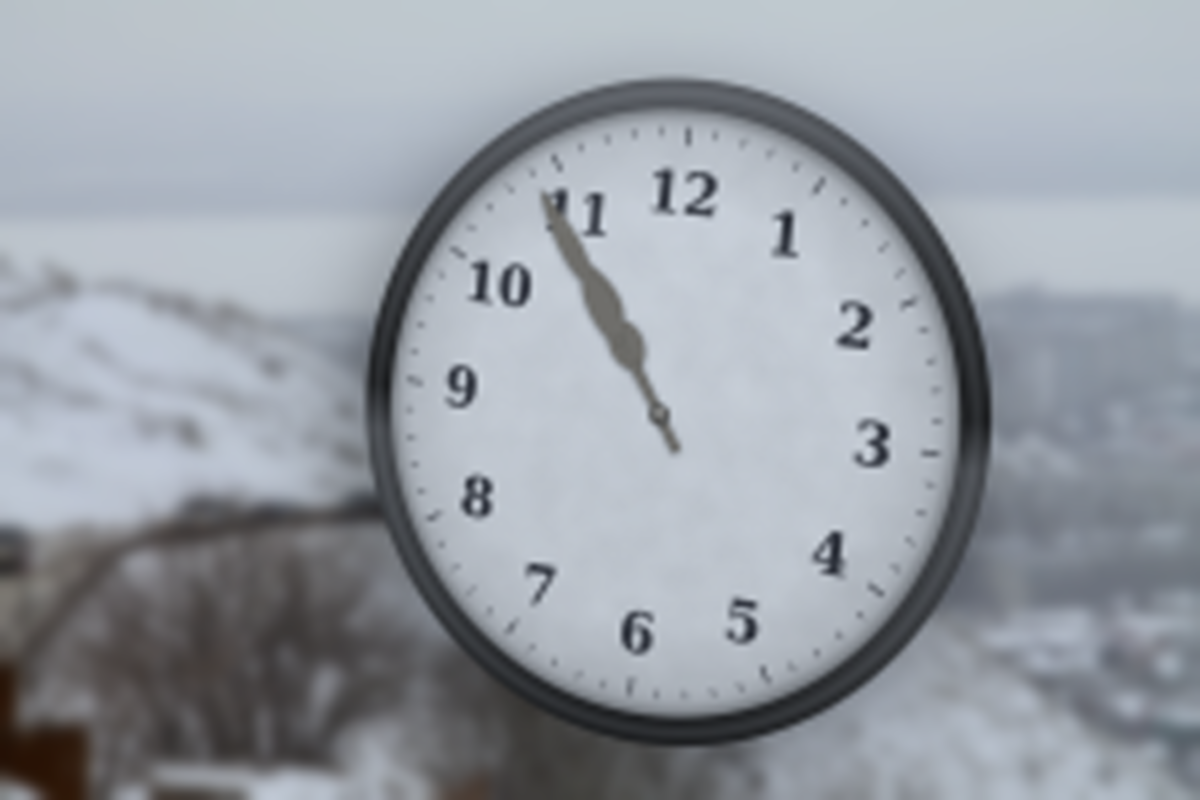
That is 10.54
